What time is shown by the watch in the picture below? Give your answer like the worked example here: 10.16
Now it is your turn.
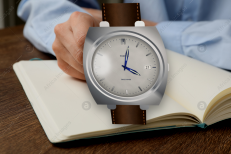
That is 4.02
